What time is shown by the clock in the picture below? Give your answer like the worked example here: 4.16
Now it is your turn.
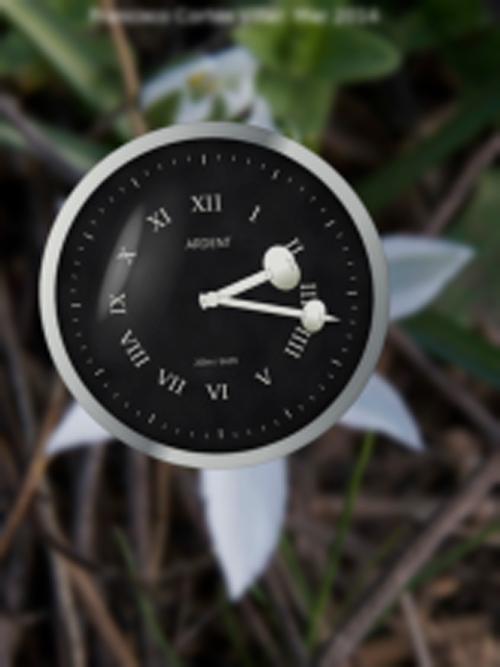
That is 2.17
